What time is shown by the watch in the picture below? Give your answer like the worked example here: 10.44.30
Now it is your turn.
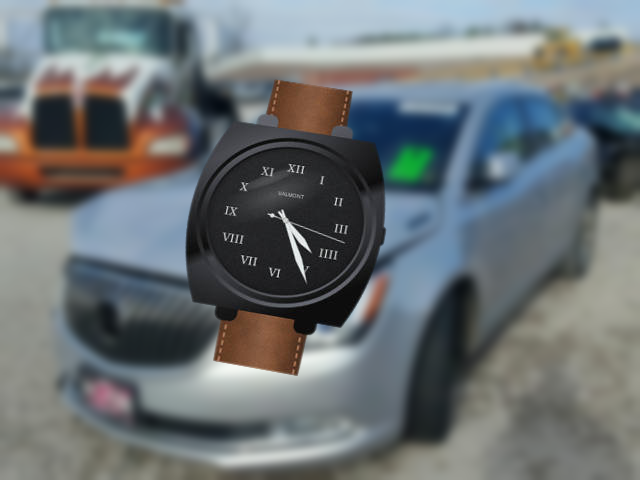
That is 4.25.17
